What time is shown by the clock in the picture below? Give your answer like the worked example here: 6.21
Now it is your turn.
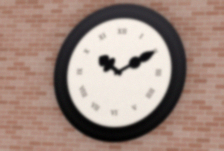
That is 10.10
